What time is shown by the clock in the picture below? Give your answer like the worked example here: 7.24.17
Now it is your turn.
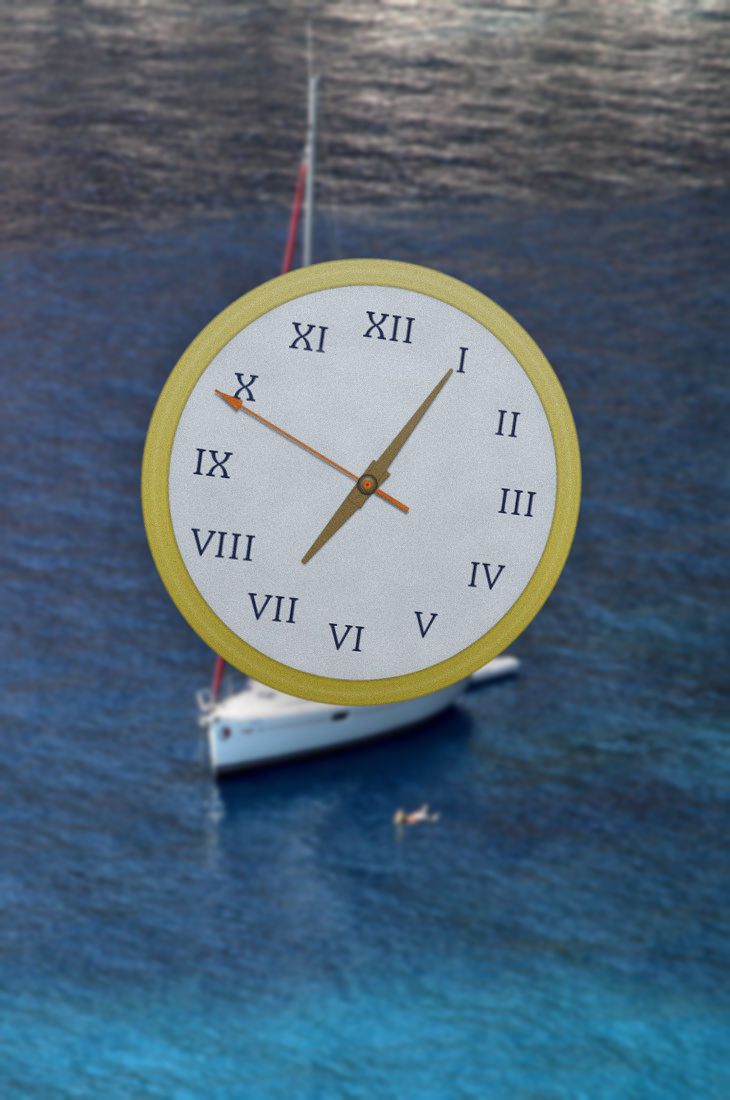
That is 7.04.49
